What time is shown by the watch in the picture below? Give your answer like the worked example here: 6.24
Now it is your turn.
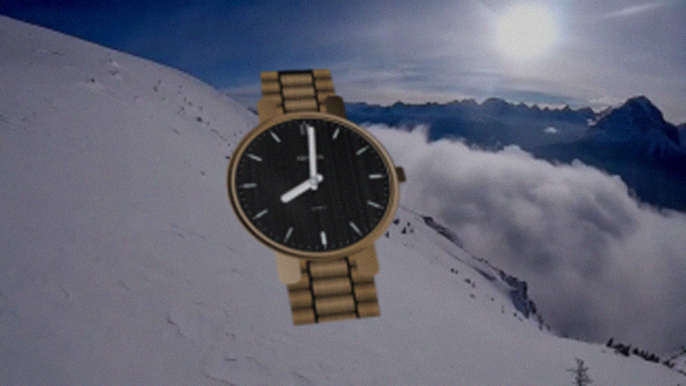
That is 8.01
